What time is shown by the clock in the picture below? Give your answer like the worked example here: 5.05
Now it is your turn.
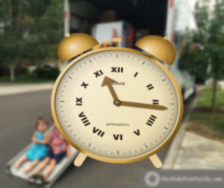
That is 11.16
